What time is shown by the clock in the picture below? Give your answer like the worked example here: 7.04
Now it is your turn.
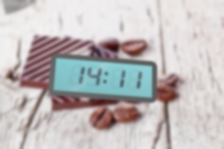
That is 14.11
